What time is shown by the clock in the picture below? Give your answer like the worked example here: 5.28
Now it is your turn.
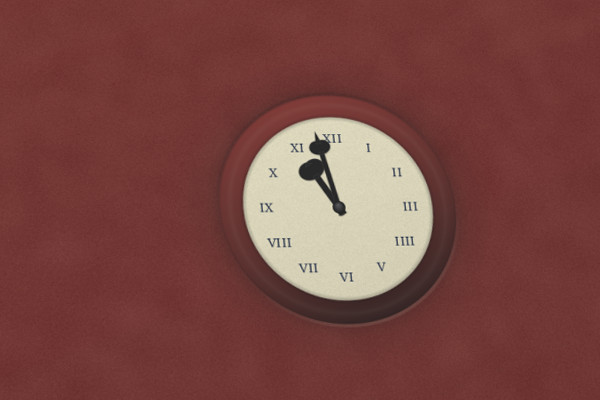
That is 10.58
